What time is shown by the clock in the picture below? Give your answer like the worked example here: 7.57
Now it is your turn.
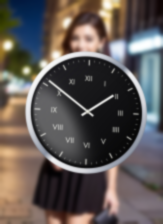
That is 1.51
